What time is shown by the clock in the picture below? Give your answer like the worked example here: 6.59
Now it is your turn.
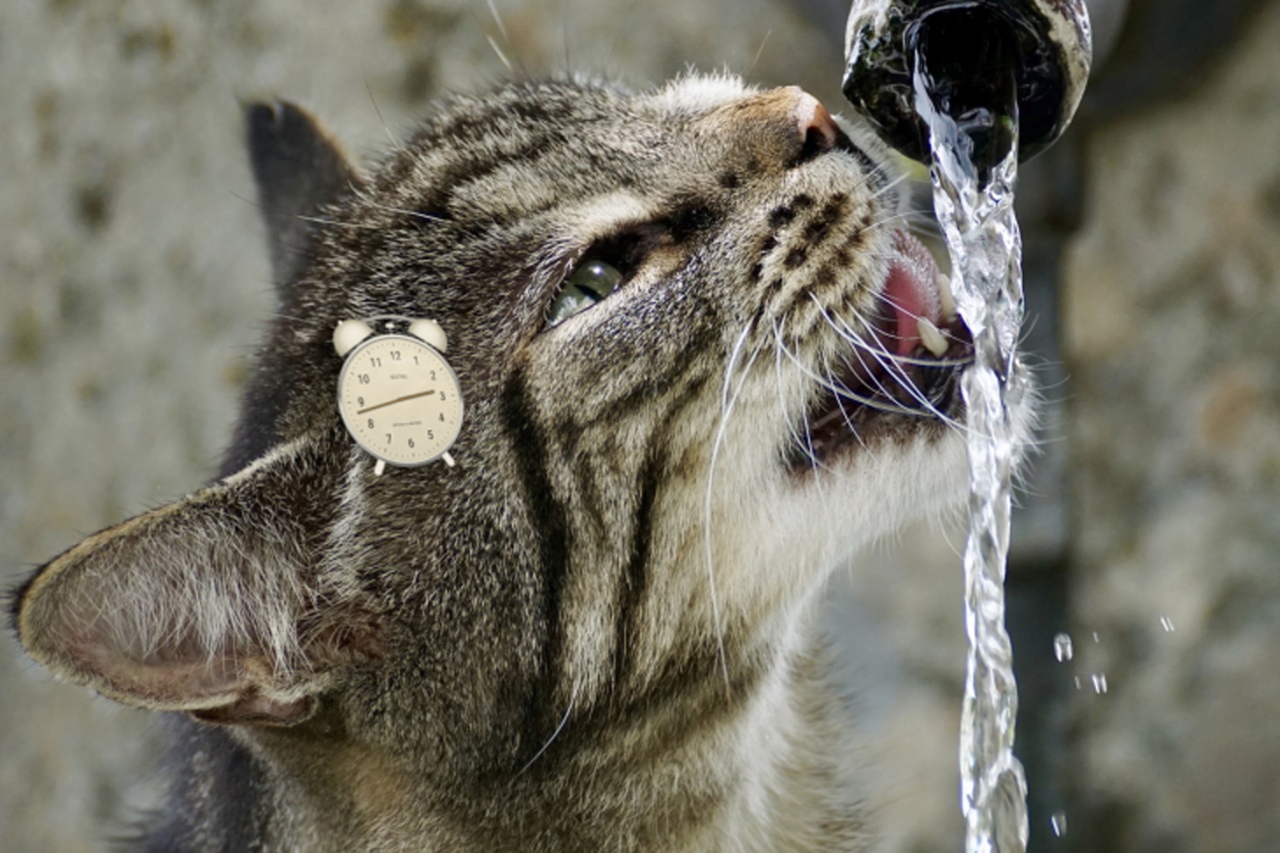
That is 2.43
